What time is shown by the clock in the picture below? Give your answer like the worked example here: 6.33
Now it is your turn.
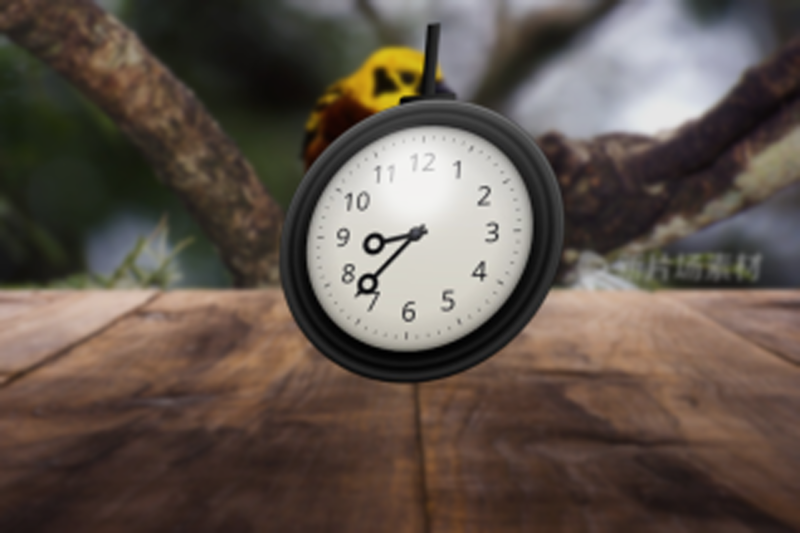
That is 8.37
